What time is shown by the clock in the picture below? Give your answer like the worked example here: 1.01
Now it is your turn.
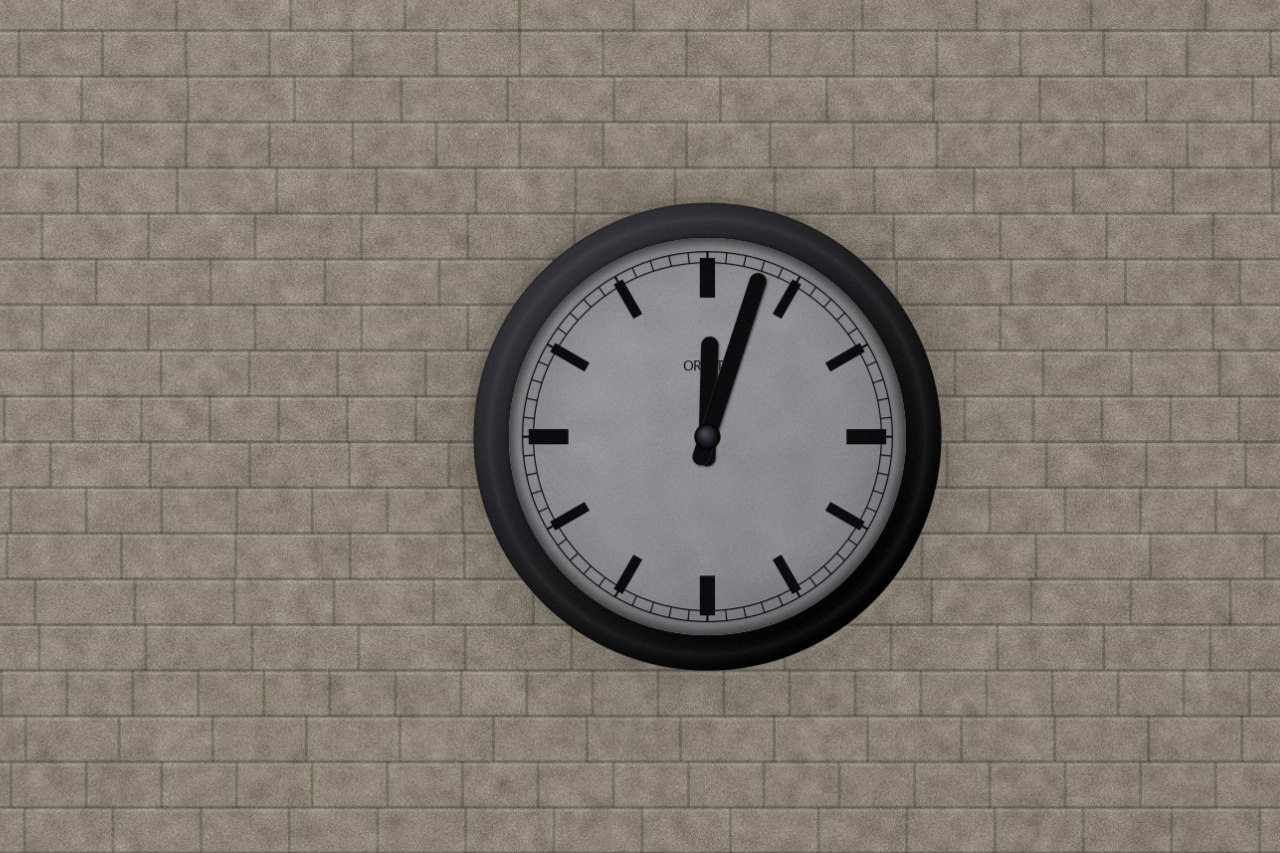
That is 12.03
